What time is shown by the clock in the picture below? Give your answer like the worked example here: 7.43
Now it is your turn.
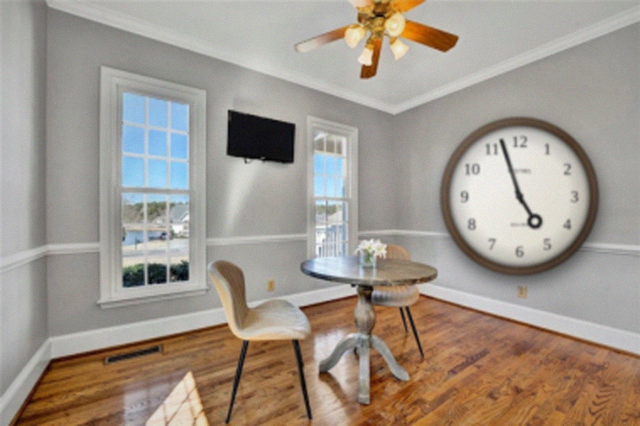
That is 4.57
